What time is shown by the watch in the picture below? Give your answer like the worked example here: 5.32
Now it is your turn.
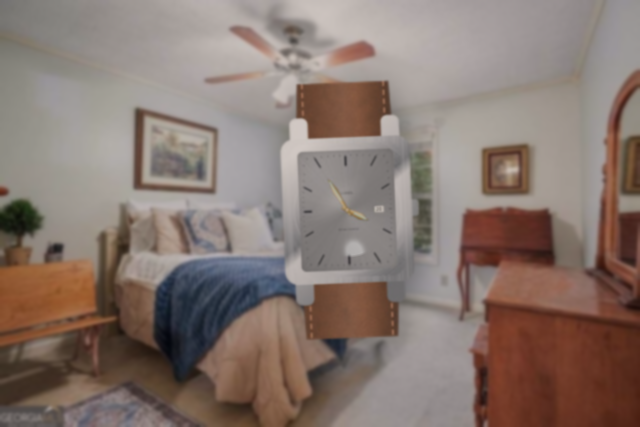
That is 3.55
